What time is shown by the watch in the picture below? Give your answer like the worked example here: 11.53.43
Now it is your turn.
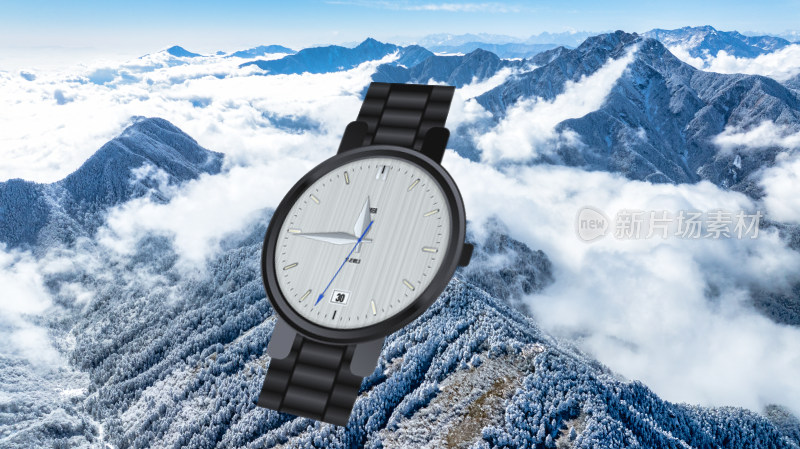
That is 11.44.33
